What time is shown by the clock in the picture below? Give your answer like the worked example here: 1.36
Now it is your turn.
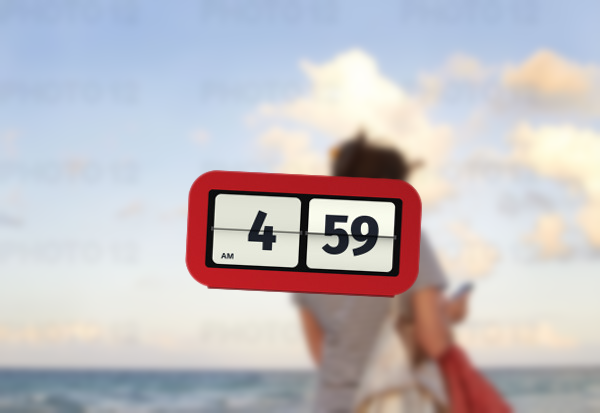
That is 4.59
